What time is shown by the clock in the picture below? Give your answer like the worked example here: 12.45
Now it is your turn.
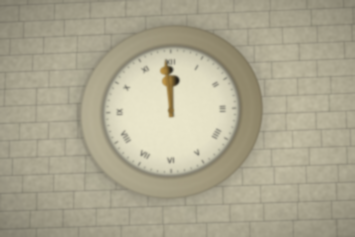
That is 11.59
